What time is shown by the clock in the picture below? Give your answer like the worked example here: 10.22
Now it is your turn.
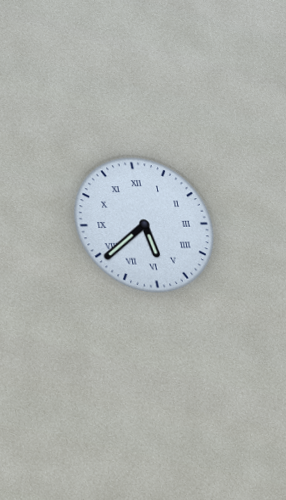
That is 5.39
